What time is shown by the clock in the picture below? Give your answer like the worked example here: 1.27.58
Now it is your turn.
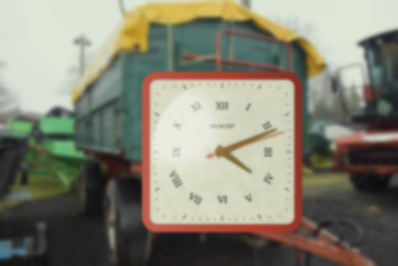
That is 4.11.12
